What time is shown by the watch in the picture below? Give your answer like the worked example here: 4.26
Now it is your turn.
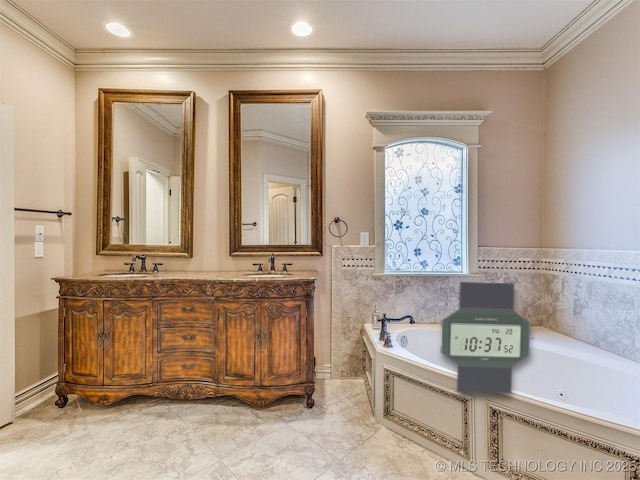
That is 10.37
